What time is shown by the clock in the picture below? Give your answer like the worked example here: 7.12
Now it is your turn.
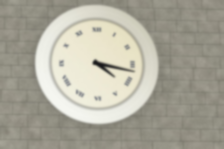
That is 4.17
